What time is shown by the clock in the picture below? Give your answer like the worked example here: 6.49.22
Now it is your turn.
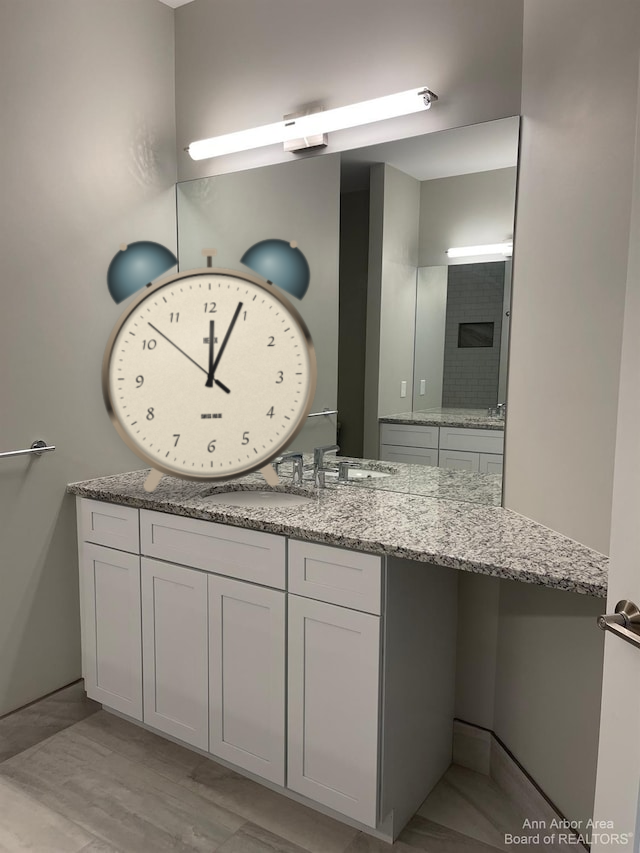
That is 12.03.52
